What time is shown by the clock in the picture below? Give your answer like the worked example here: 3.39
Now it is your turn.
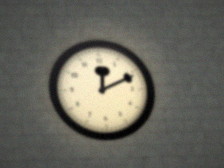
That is 12.11
